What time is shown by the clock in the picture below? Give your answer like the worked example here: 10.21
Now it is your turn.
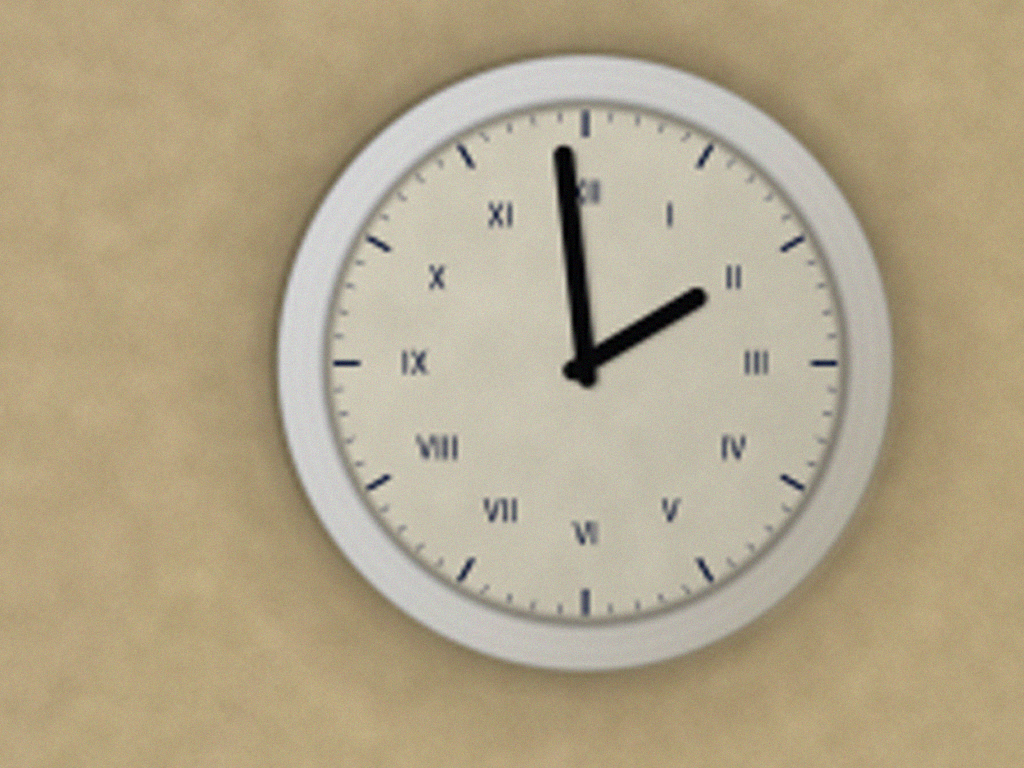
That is 1.59
